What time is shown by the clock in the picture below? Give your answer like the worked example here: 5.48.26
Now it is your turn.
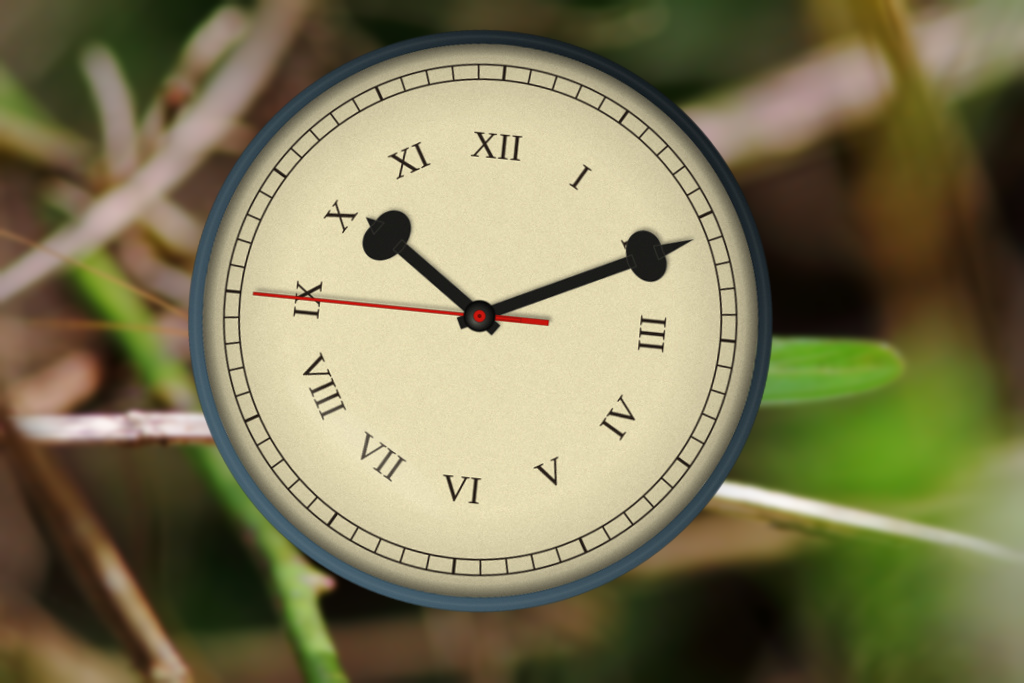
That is 10.10.45
